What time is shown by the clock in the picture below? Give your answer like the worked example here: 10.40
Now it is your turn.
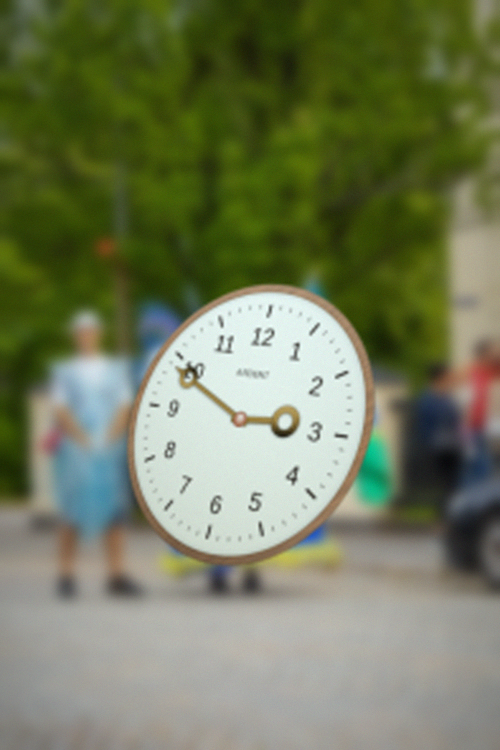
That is 2.49
